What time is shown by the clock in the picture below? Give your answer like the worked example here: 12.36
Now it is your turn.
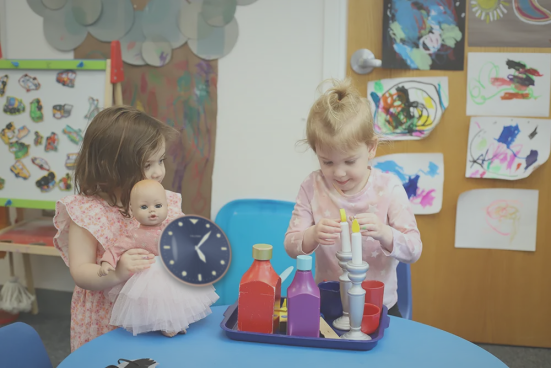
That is 5.07
